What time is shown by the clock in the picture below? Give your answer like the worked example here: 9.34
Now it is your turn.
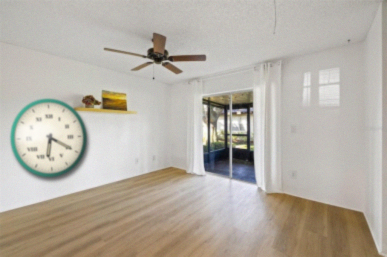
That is 6.20
